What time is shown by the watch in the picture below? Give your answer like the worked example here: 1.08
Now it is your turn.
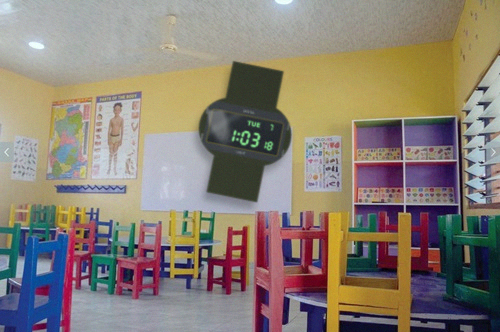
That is 1.03
